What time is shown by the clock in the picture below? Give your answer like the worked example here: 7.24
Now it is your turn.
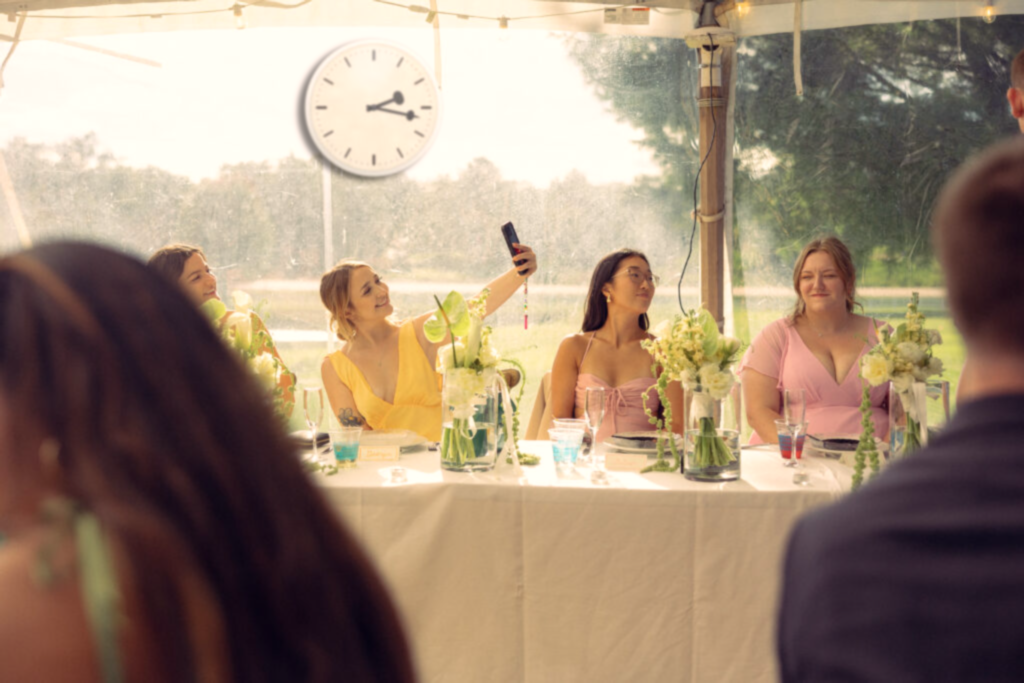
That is 2.17
